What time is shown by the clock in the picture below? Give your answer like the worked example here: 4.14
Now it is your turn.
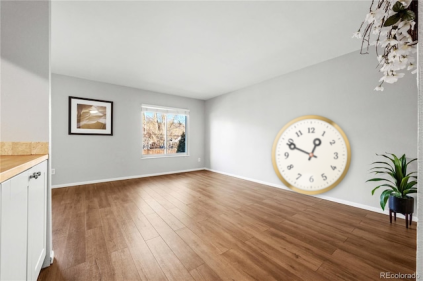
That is 12.49
